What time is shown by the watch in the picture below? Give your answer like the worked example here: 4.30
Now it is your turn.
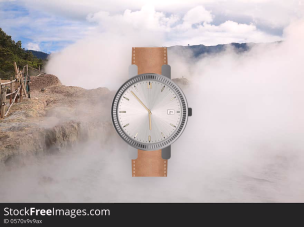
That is 5.53
